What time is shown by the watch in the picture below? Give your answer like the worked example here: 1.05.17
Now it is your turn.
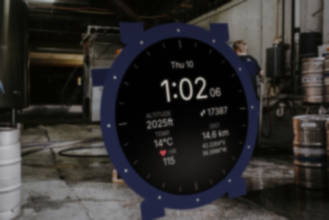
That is 1.02.06
